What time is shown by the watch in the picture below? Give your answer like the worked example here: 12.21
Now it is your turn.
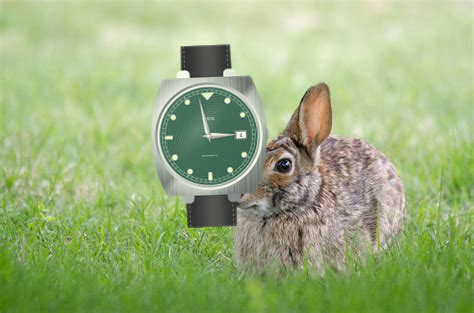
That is 2.58
